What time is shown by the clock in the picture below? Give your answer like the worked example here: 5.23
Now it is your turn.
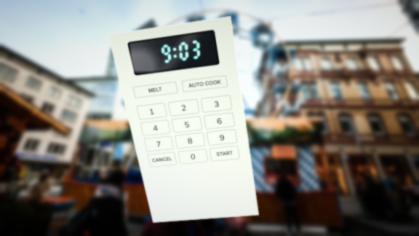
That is 9.03
